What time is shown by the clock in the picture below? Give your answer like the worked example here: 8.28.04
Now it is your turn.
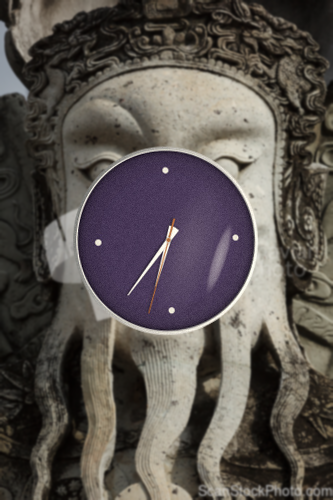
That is 6.36.33
